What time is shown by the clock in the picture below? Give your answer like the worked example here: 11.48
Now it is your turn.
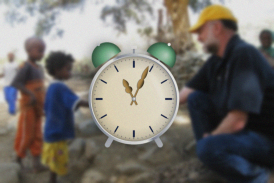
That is 11.04
